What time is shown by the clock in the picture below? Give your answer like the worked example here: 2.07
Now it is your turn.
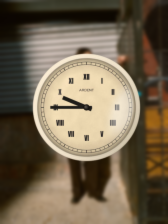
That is 9.45
